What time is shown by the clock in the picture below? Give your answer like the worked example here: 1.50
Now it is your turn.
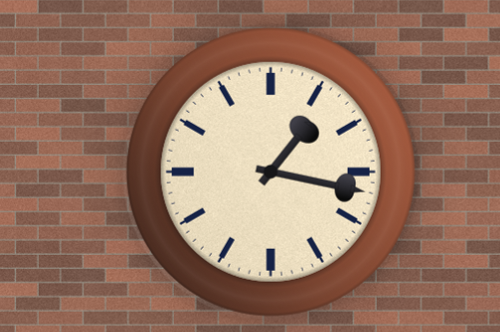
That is 1.17
